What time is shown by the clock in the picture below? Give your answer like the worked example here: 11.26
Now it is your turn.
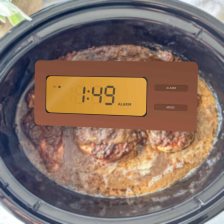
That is 1.49
